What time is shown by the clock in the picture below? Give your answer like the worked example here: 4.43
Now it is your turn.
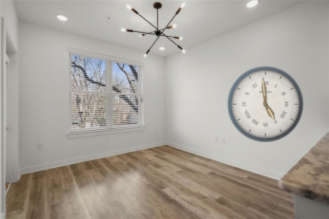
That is 4.59
